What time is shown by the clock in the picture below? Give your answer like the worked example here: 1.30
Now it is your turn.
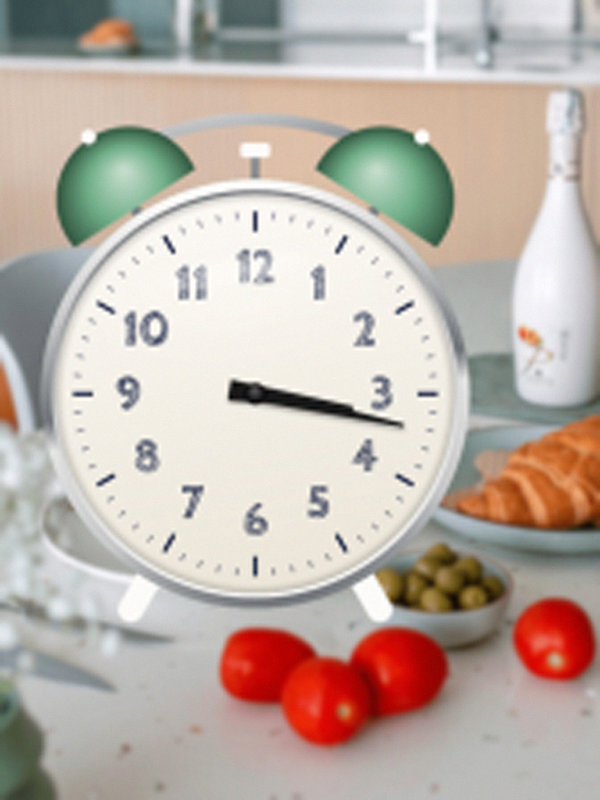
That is 3.17
